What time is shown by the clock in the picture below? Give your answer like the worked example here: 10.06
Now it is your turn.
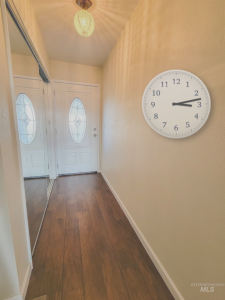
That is 3.13
